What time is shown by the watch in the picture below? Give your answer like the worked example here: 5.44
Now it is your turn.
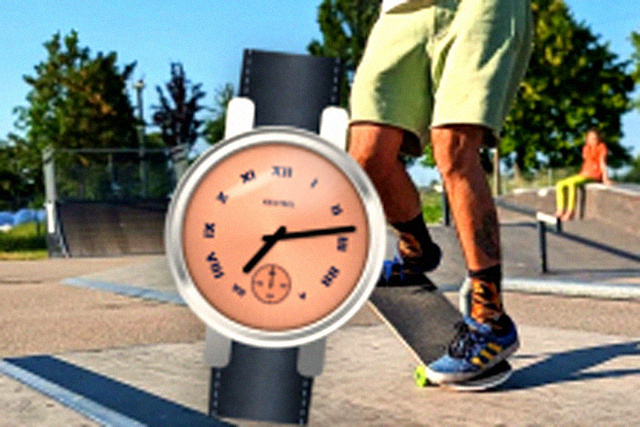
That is 7.13
